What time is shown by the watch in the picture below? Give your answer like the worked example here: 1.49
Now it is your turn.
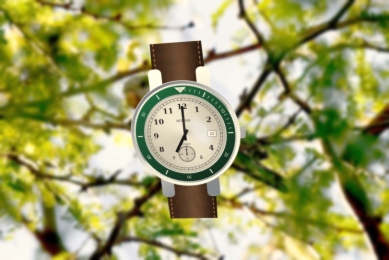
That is 7.00
